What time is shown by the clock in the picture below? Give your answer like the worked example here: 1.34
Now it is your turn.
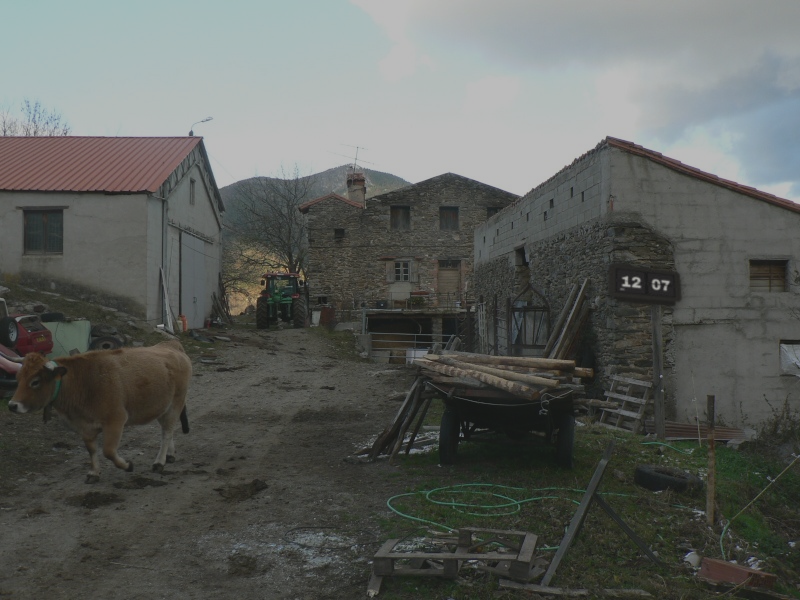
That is 12.07
